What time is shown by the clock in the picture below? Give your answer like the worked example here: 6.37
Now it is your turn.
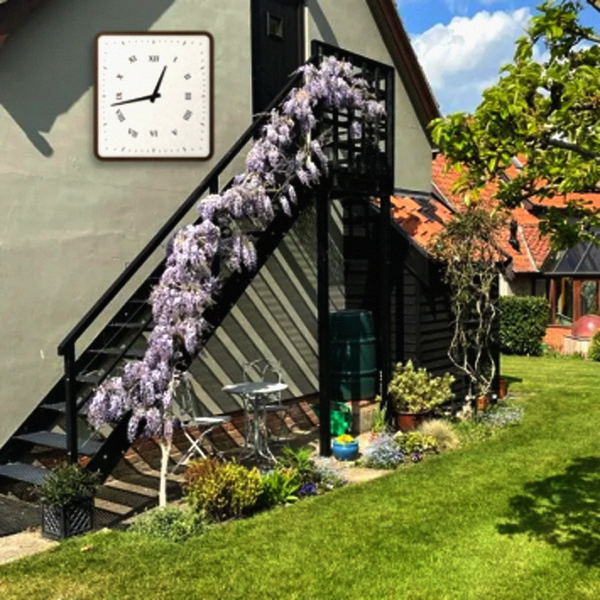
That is 12.43
